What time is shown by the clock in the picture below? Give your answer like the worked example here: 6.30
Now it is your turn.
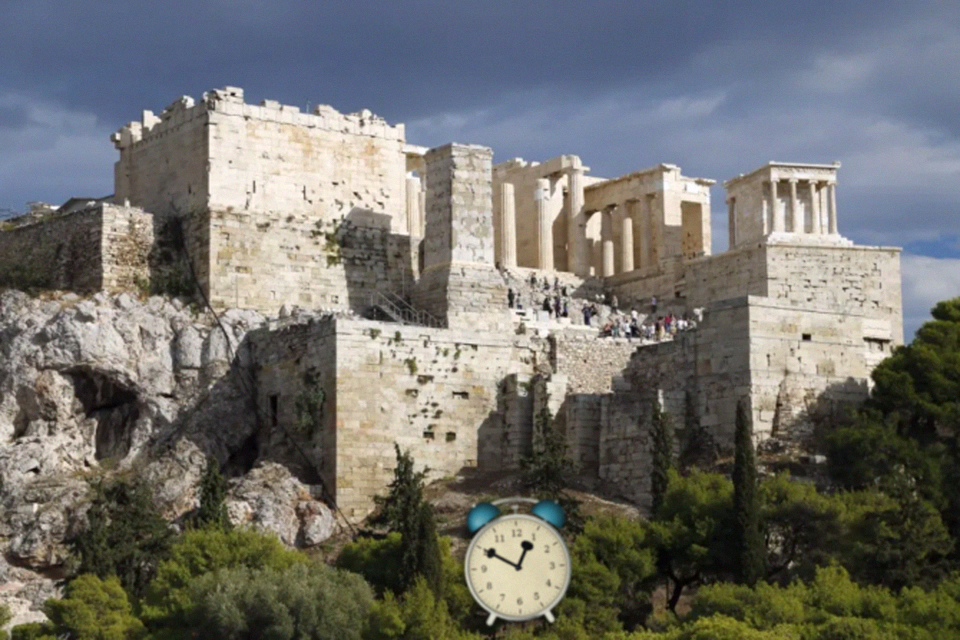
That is 12.50
